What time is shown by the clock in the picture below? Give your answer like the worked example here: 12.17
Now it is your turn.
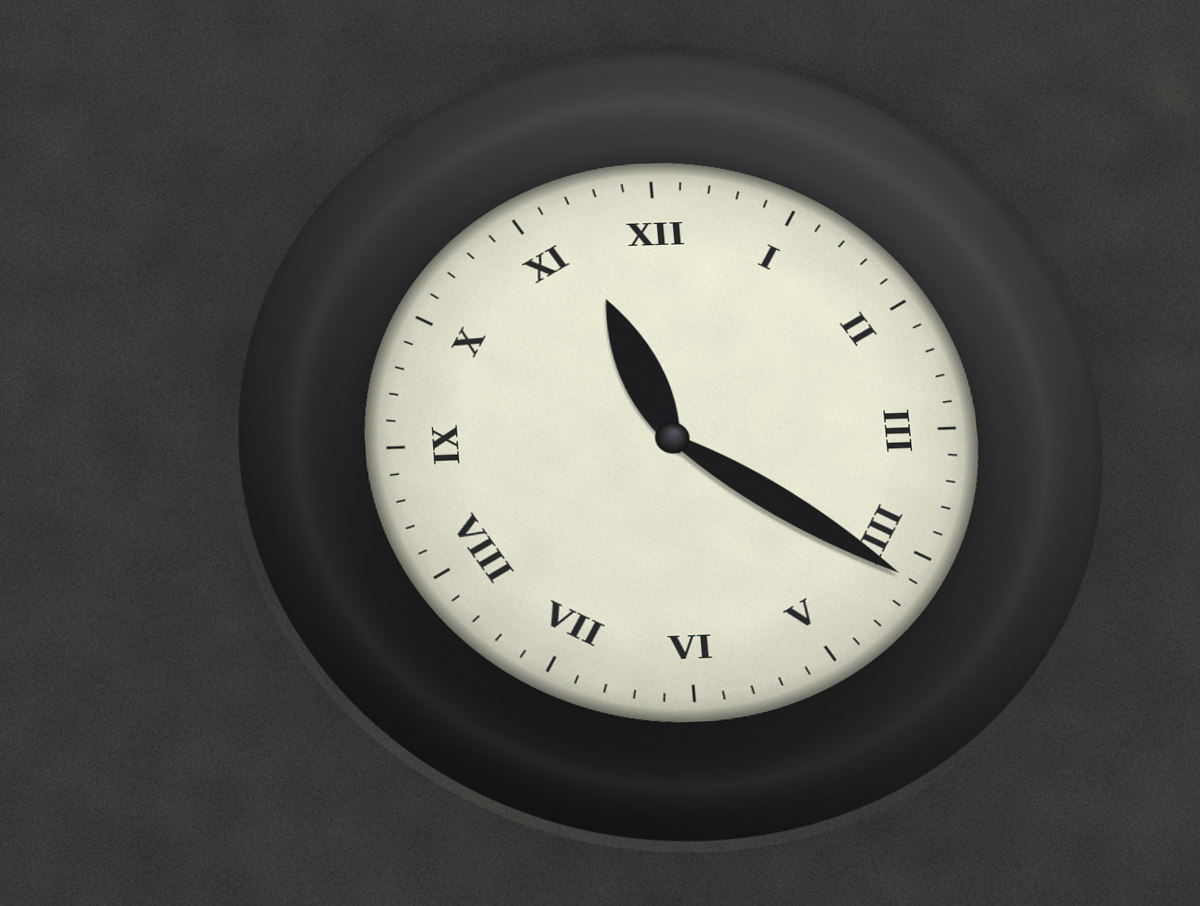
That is 11.21
